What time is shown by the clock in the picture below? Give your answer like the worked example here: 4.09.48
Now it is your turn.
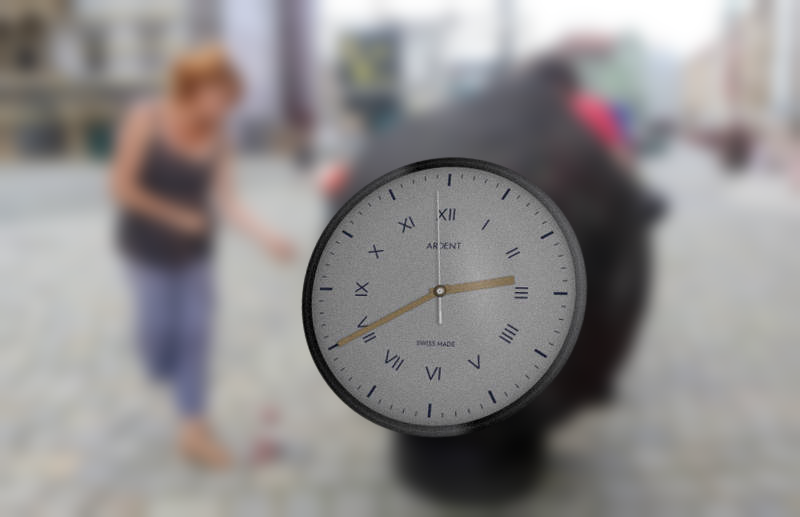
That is 2.39.59
